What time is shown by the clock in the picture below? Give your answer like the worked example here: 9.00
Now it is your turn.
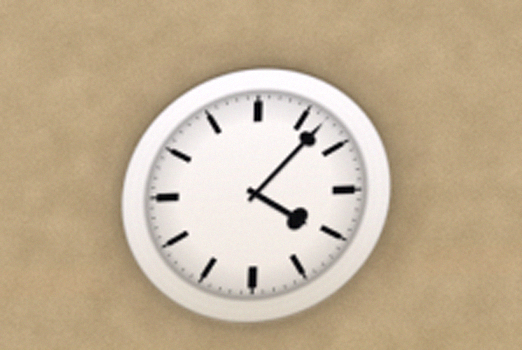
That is 4.07
